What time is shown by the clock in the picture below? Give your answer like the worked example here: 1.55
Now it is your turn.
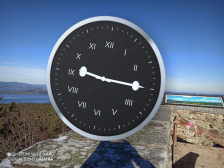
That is 9.15
